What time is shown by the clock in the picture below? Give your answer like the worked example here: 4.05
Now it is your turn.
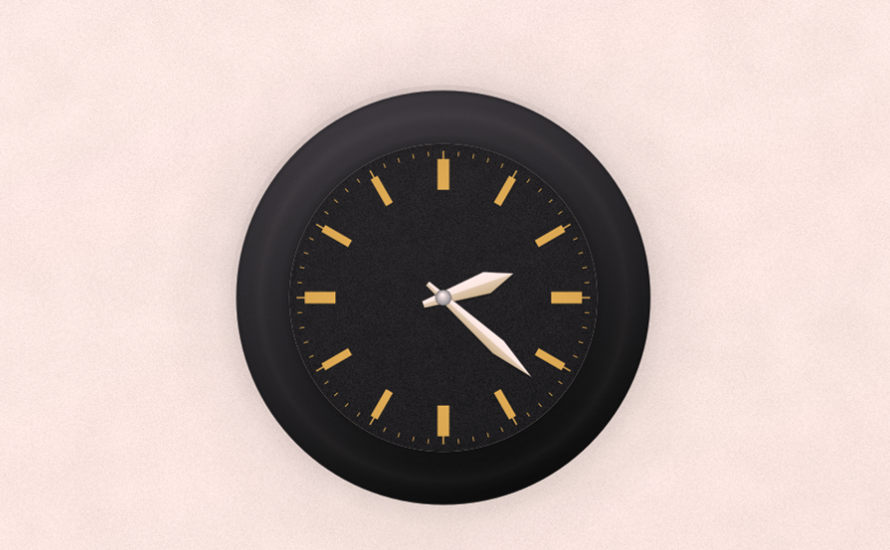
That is 2.22
